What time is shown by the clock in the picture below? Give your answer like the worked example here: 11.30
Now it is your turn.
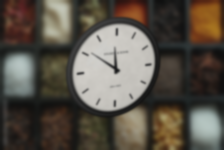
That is 11.51
